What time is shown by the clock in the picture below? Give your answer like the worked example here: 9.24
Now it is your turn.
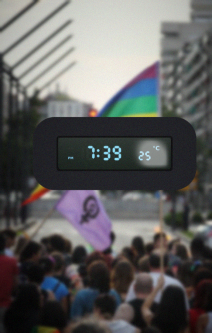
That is 7.39
